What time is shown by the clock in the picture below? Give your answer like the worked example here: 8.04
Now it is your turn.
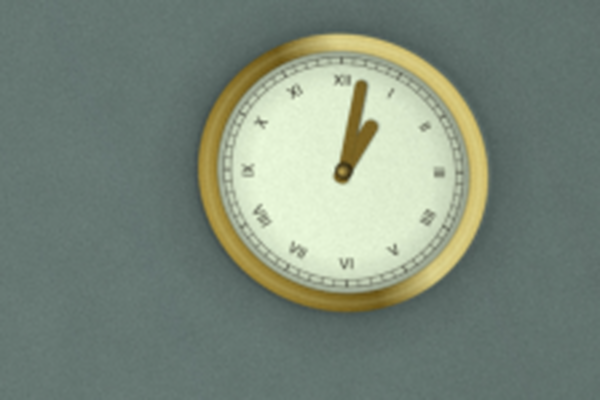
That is 1.02
